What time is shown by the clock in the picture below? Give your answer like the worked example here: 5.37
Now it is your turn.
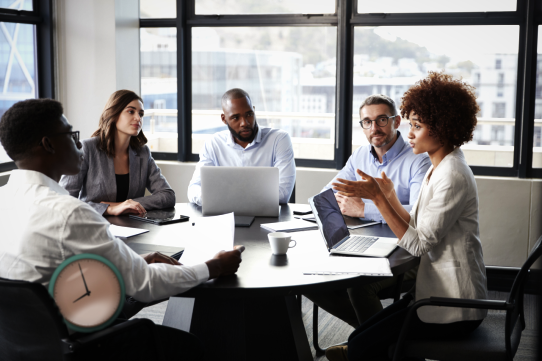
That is 7.57
